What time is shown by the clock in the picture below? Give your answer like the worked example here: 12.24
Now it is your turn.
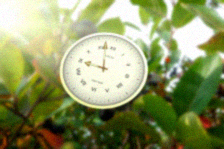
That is 8.57
